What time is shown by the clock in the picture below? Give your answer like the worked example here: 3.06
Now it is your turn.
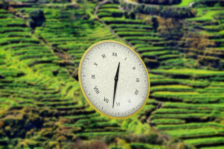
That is 12.32
